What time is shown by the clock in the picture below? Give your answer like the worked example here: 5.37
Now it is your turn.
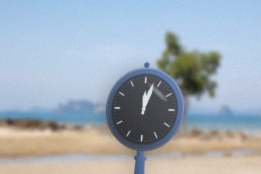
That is 12.03
